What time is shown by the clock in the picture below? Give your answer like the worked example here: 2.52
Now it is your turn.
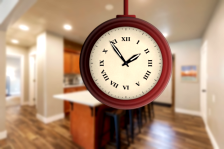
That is 1.54
